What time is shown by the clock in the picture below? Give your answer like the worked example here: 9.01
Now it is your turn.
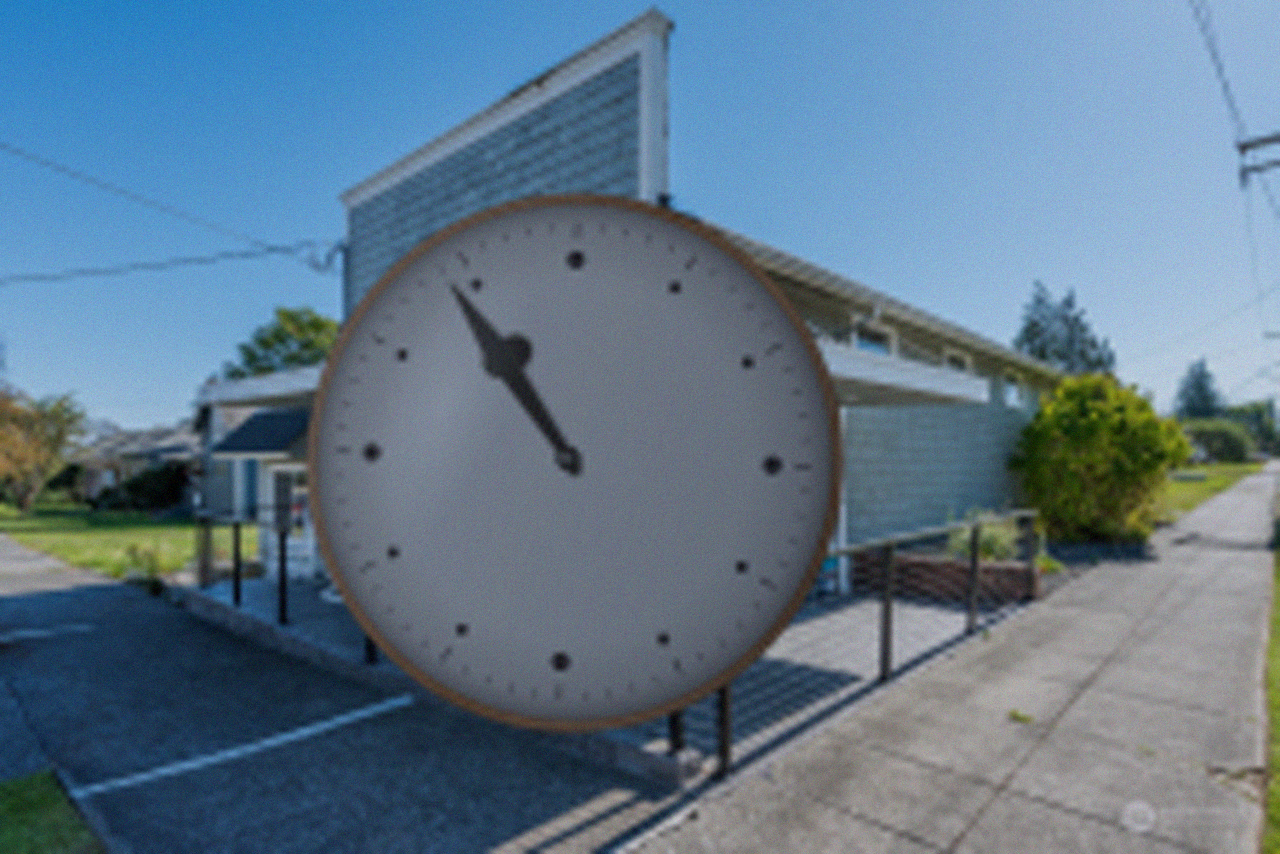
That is 10.54
